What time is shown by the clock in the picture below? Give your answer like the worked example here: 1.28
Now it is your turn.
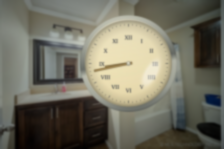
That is 8.43
